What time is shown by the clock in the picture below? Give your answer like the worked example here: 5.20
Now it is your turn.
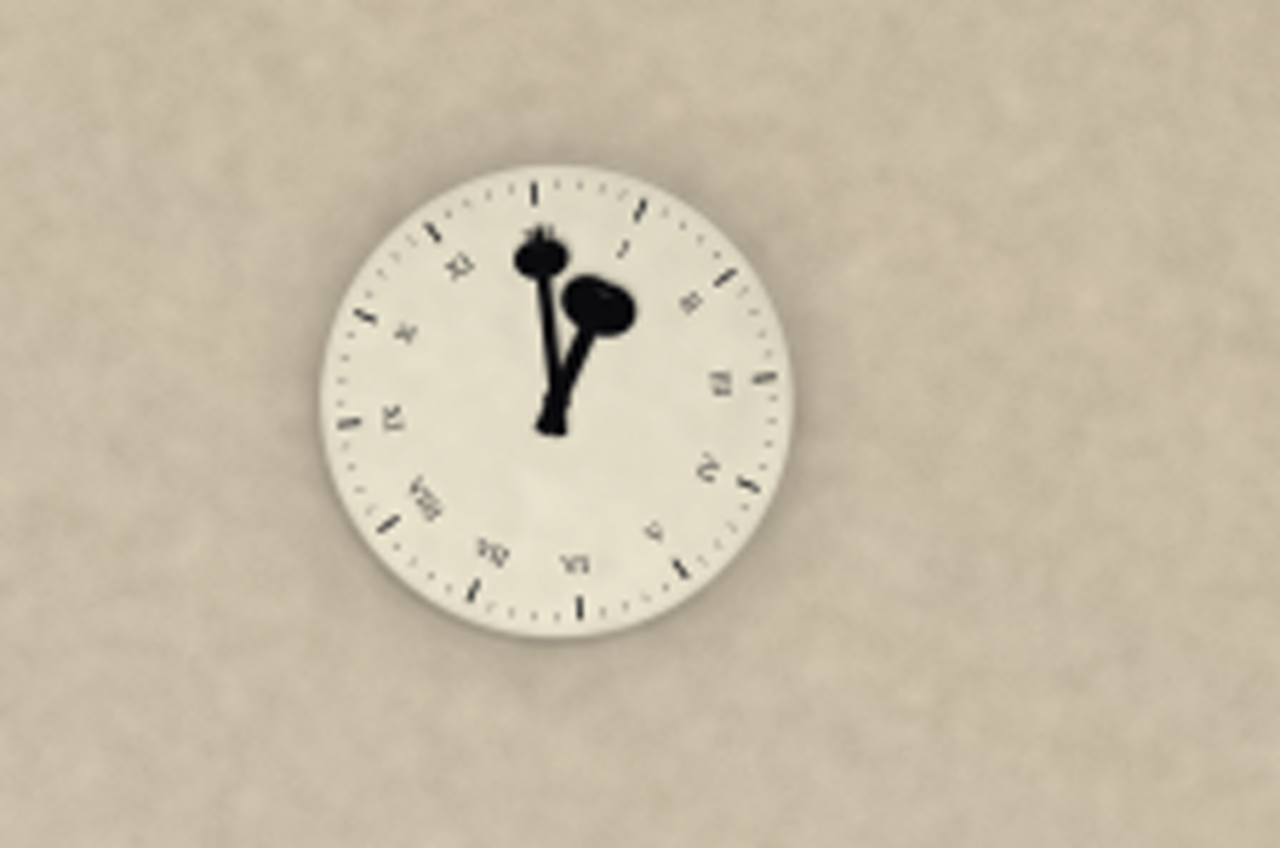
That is 1.00
